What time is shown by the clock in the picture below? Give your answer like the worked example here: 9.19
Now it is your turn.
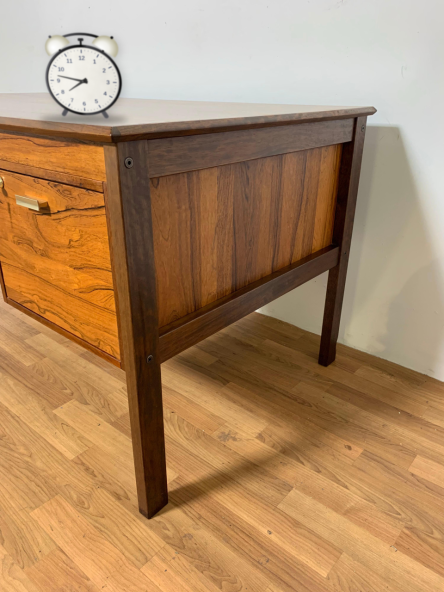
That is 7.47
